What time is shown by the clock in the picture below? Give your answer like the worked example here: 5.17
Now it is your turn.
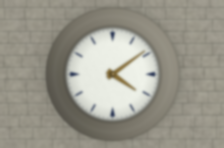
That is 4.09
